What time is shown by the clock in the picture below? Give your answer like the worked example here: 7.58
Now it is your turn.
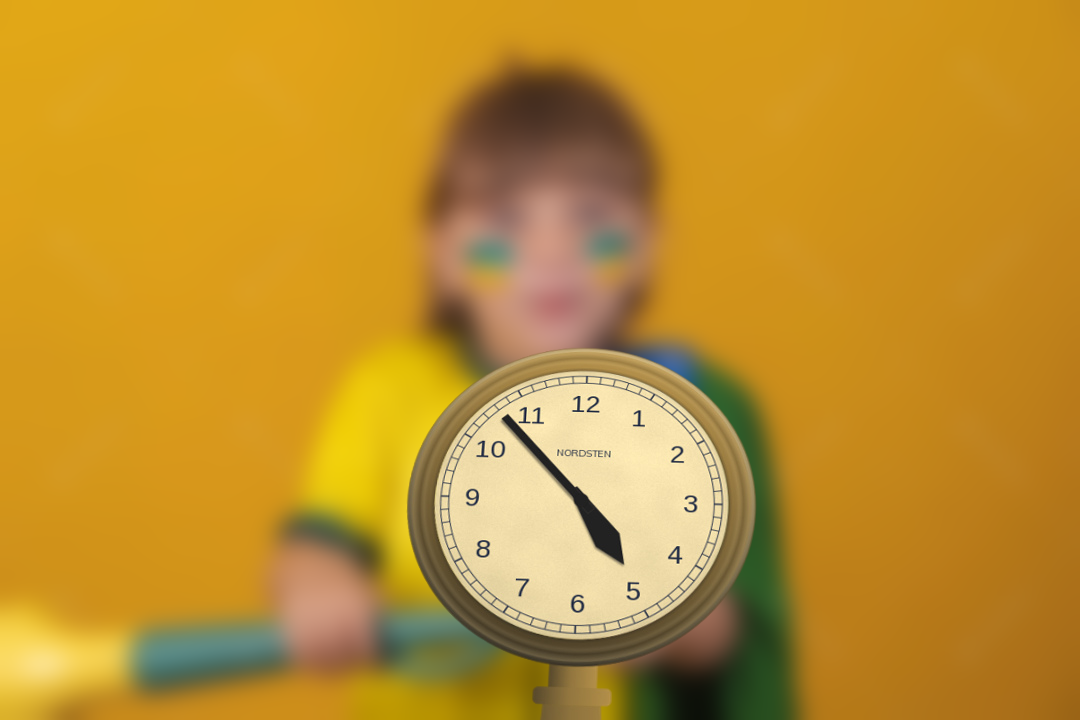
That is 4.53
